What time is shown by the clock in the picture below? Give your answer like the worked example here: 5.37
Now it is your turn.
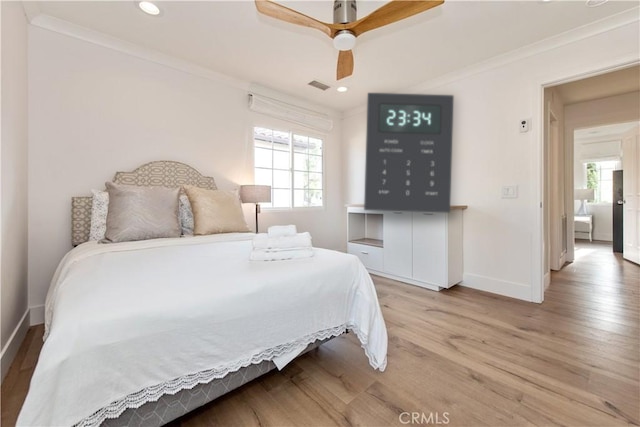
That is 23.34
